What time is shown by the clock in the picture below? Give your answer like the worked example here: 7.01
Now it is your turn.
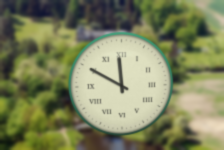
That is 11.50
